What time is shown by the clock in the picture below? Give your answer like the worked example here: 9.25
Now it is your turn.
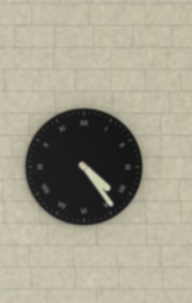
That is 4.24
